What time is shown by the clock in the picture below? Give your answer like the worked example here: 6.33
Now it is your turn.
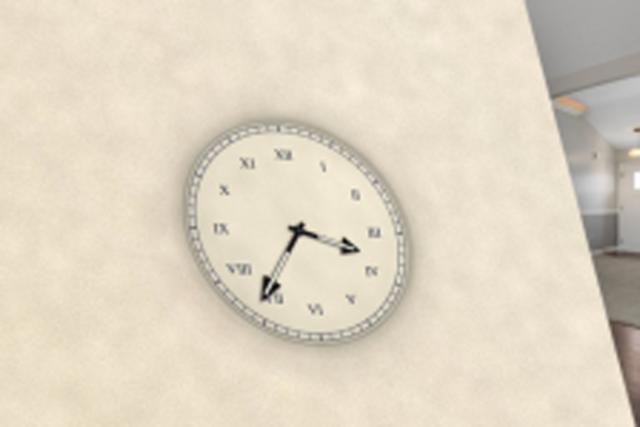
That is 3.36
